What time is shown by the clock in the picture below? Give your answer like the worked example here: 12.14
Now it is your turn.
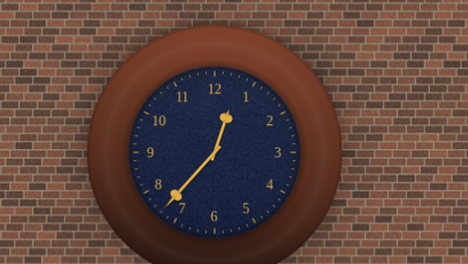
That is 12.37
